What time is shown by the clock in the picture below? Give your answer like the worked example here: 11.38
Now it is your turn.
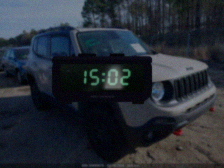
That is 15.02
